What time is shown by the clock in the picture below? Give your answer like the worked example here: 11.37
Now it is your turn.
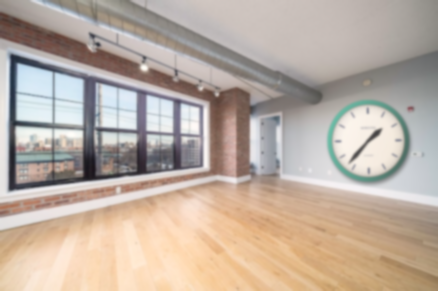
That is 1.37
